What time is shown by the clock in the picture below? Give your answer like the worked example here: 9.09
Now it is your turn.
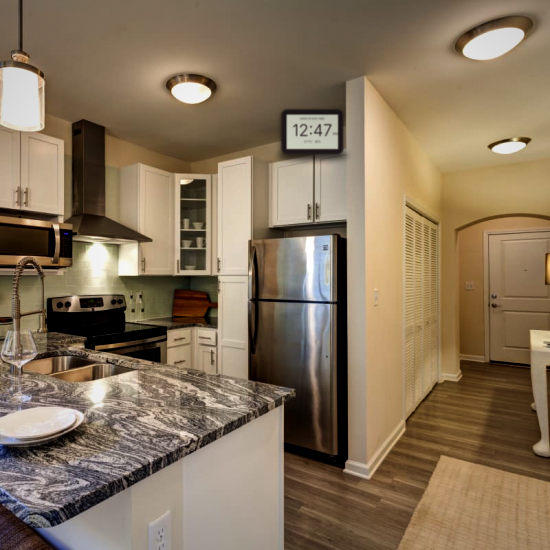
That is 12.47
